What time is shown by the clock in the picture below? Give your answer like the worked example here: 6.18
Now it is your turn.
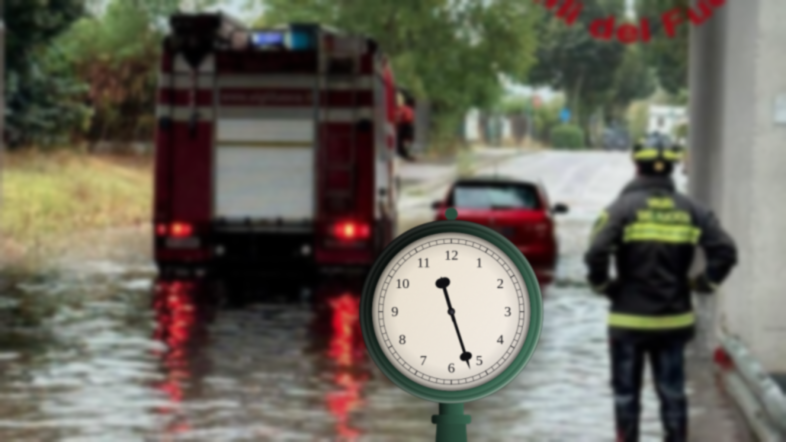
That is 11.27
